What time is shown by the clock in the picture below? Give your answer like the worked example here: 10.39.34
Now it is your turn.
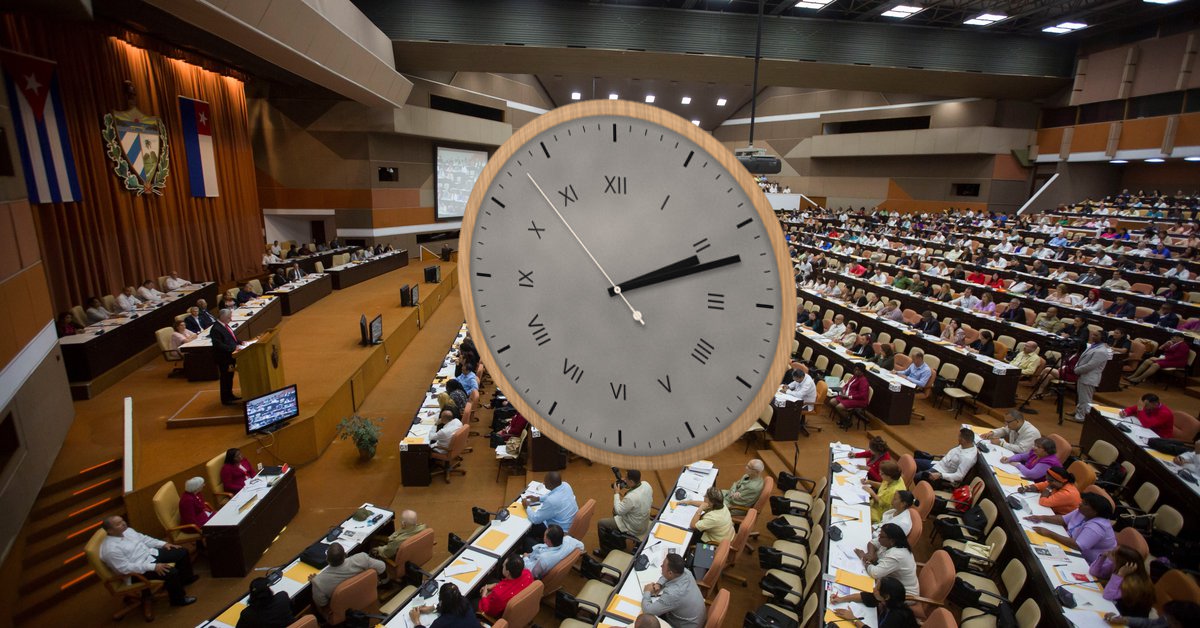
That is 2.11.53
